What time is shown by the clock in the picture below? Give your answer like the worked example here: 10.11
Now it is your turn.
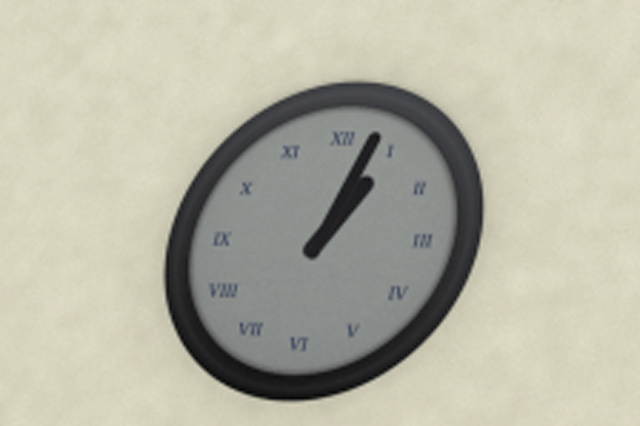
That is 1.03
